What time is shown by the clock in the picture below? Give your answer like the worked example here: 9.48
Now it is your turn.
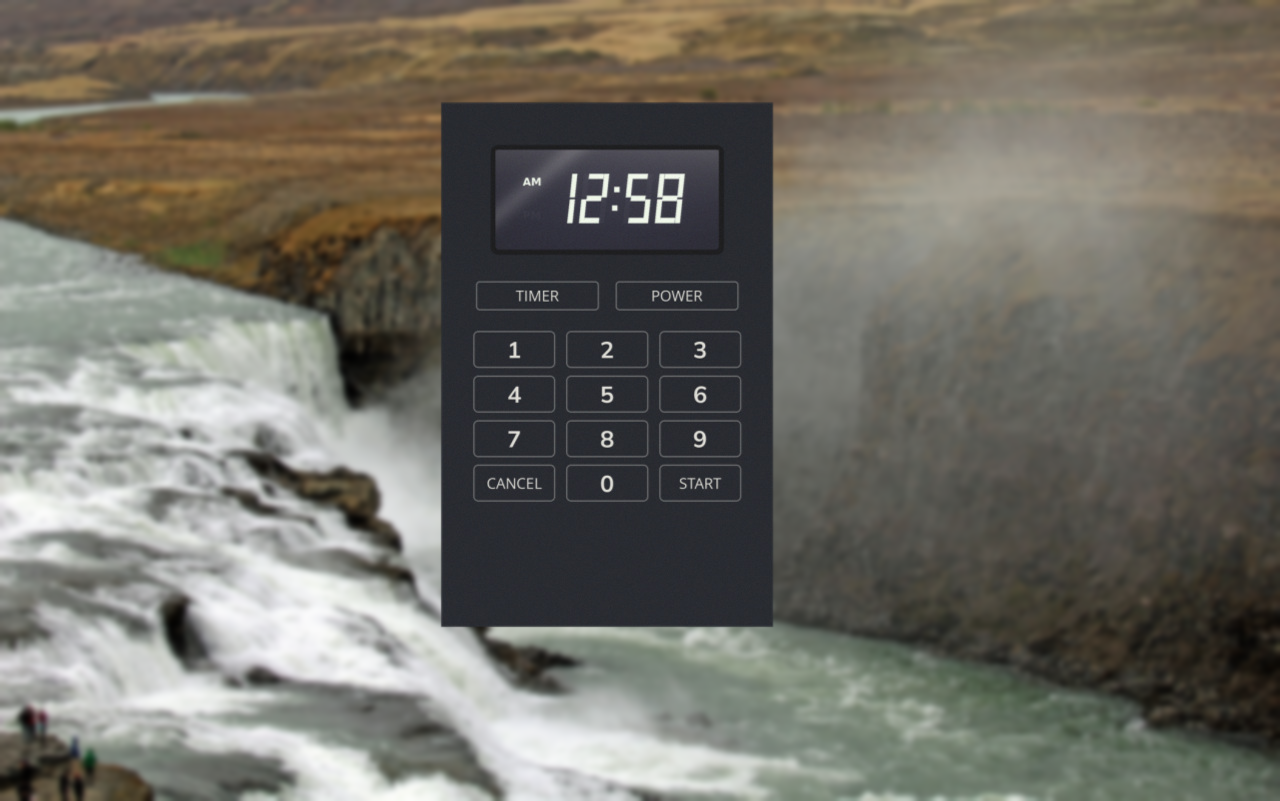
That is 12.58
